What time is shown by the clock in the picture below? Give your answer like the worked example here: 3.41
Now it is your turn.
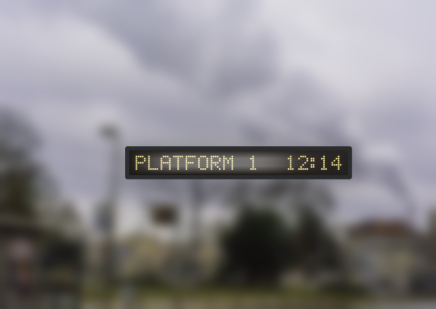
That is 12.14
